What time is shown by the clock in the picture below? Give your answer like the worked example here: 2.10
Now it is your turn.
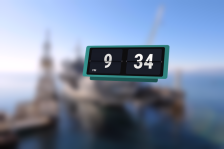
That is 9.34
